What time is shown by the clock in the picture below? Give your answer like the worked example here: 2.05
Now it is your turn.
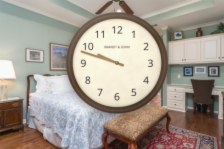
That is 9.48
